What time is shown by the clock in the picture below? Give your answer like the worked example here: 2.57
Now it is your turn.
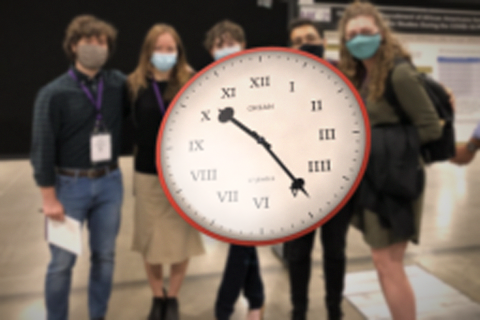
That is 10.24
